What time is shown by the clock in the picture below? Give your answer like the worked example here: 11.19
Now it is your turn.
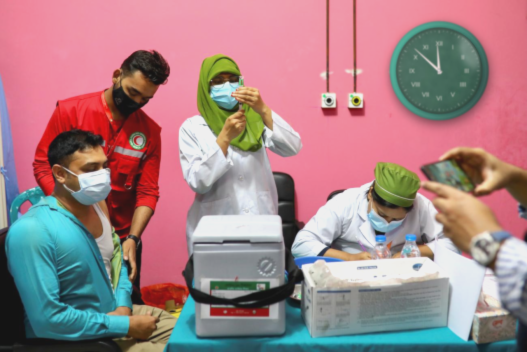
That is 11.52
